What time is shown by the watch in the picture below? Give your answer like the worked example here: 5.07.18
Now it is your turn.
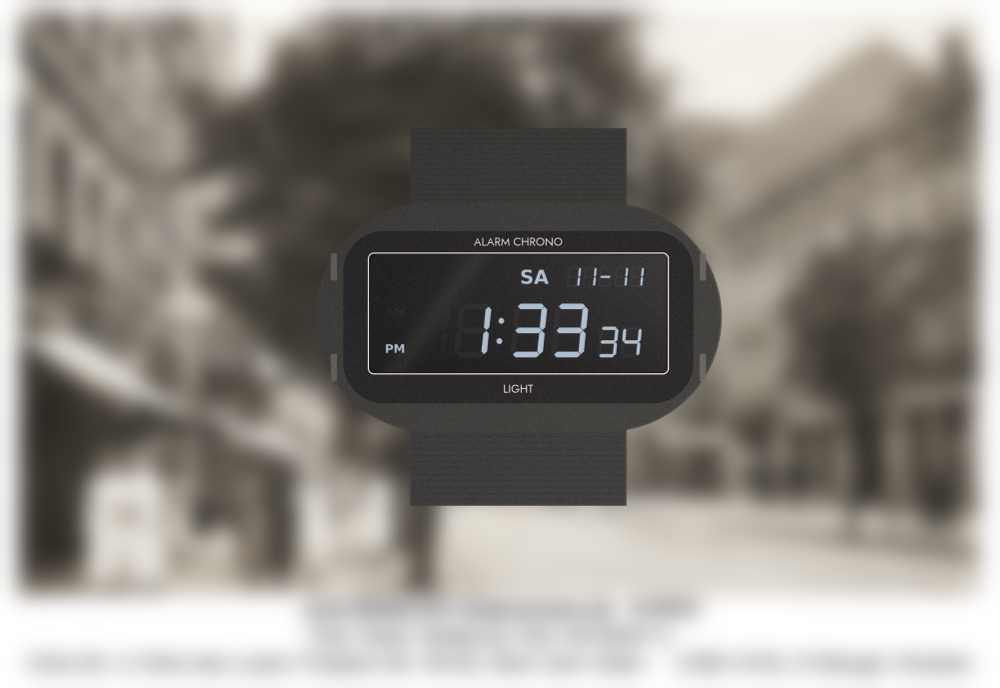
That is 1.33.34
